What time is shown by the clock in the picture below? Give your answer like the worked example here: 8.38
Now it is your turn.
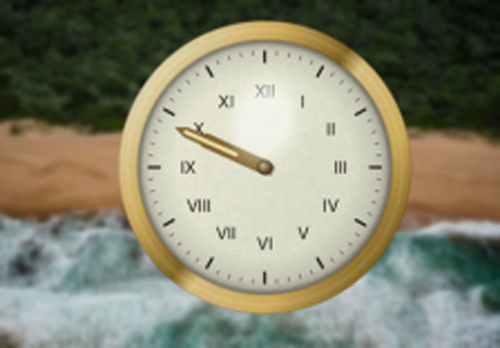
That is 9.49
